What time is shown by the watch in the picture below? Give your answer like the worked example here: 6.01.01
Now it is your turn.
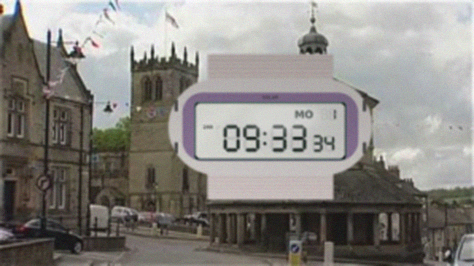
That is 9.33.34
